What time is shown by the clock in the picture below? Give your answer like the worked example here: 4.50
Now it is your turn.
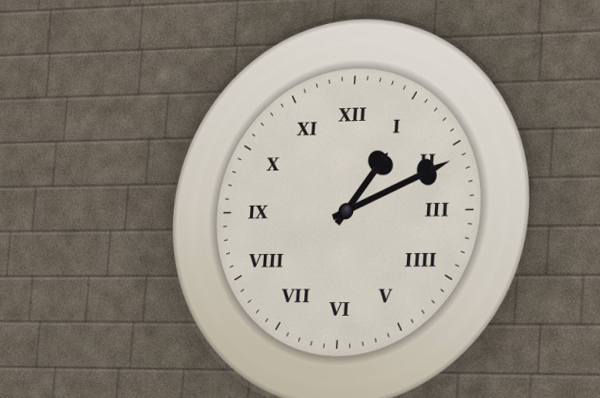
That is 1.11
